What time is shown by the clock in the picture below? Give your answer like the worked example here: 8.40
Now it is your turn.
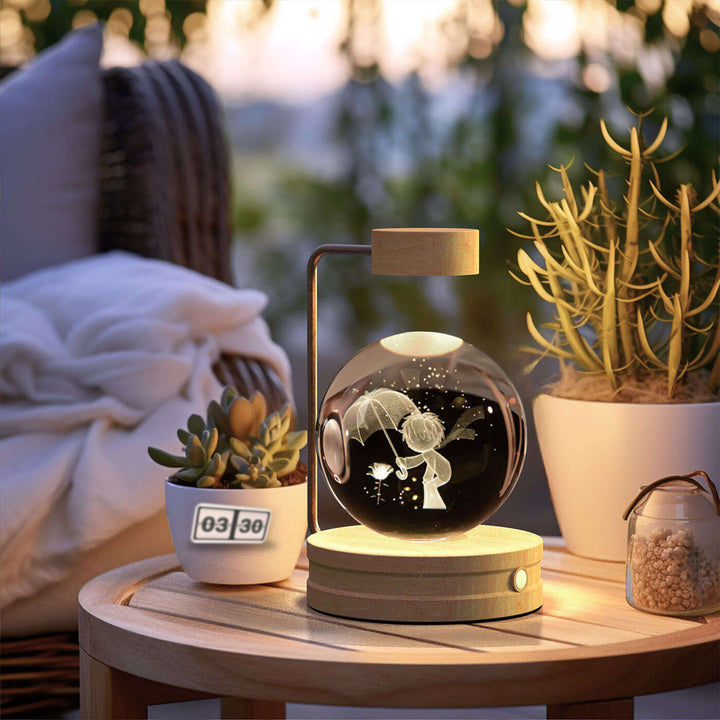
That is 3.30
